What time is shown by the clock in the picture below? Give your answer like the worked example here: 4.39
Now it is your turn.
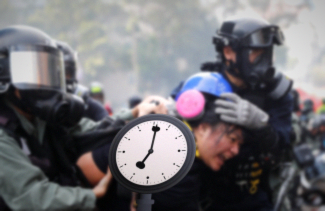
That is 7.01
